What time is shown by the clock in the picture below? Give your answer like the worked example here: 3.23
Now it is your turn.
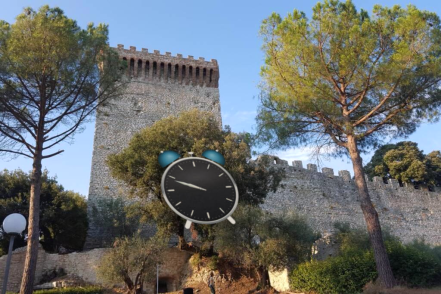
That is 9.49
